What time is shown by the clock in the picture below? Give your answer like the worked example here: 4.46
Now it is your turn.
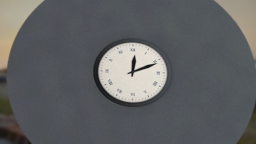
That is 12.11
